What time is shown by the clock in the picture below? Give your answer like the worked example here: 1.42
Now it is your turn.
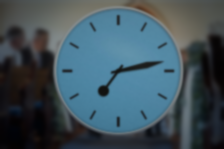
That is 7.13
